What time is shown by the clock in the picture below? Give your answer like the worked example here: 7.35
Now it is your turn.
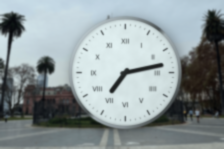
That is 7.13
